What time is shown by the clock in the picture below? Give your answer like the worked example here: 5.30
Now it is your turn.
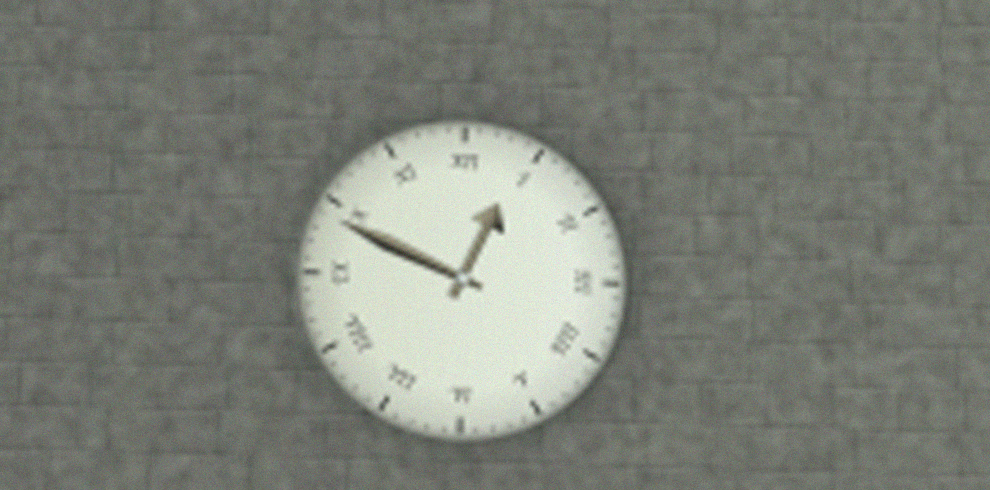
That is 12.49
